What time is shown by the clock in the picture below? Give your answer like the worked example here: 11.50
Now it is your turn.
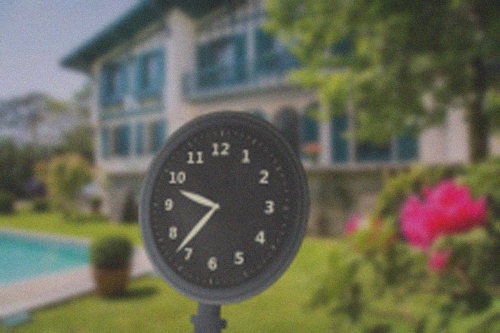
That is 9.37
